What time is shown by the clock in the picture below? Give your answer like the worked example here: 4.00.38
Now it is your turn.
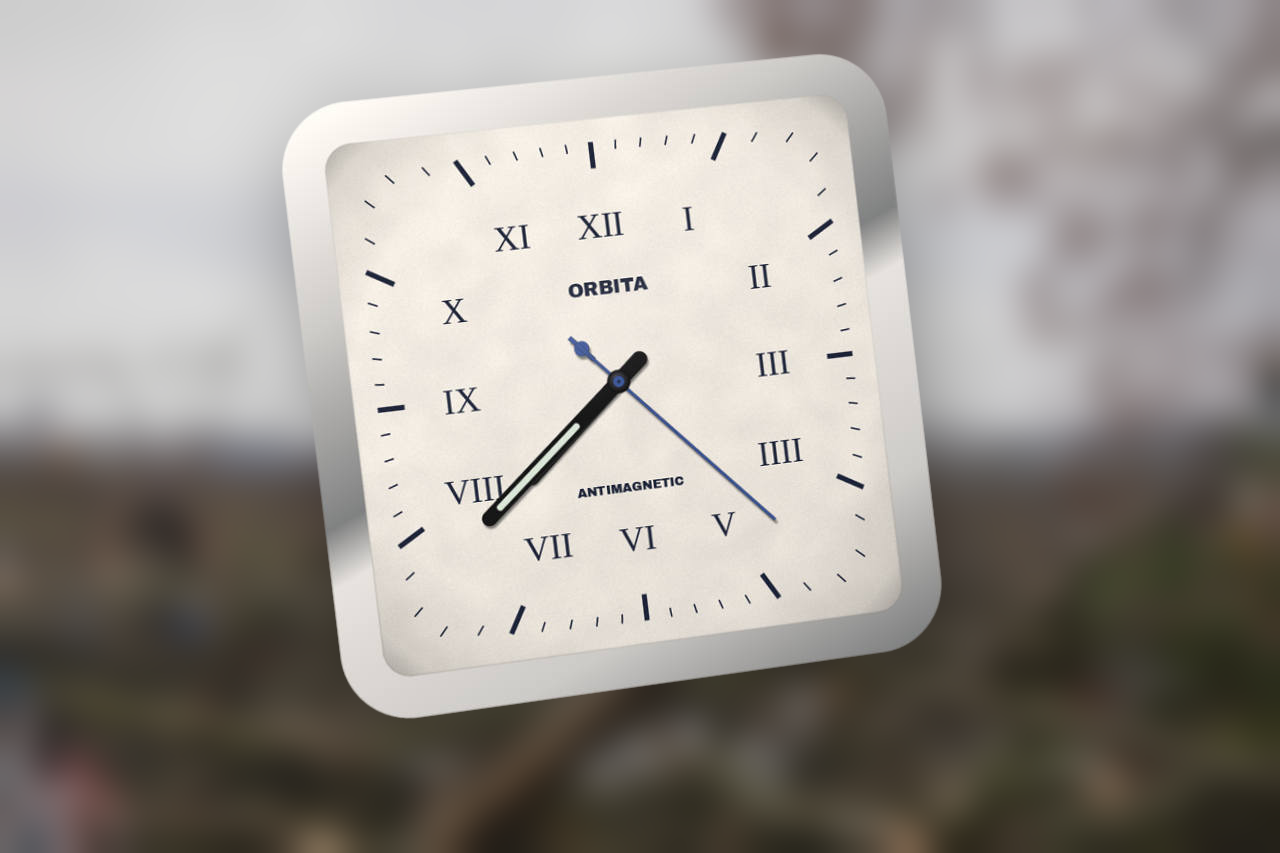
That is 7.38.23
